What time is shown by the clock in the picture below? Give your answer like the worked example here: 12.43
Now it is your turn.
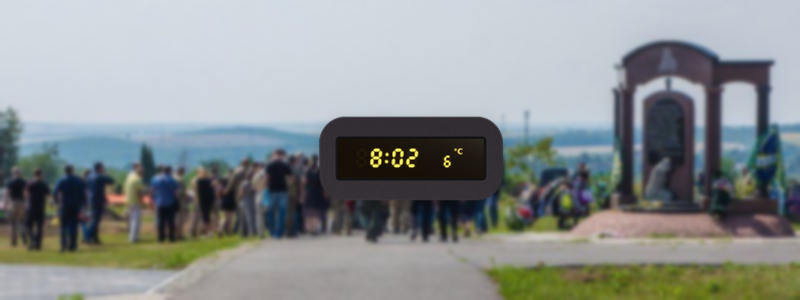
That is 8.02
